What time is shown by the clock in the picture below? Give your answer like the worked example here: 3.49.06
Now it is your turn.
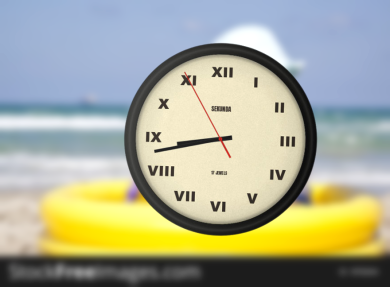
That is 8.42.55
